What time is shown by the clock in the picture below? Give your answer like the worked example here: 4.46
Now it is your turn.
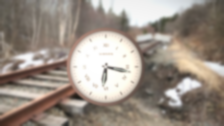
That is 6.17
